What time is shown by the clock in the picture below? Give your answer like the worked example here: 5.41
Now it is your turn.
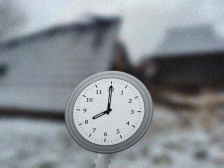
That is 8.00
